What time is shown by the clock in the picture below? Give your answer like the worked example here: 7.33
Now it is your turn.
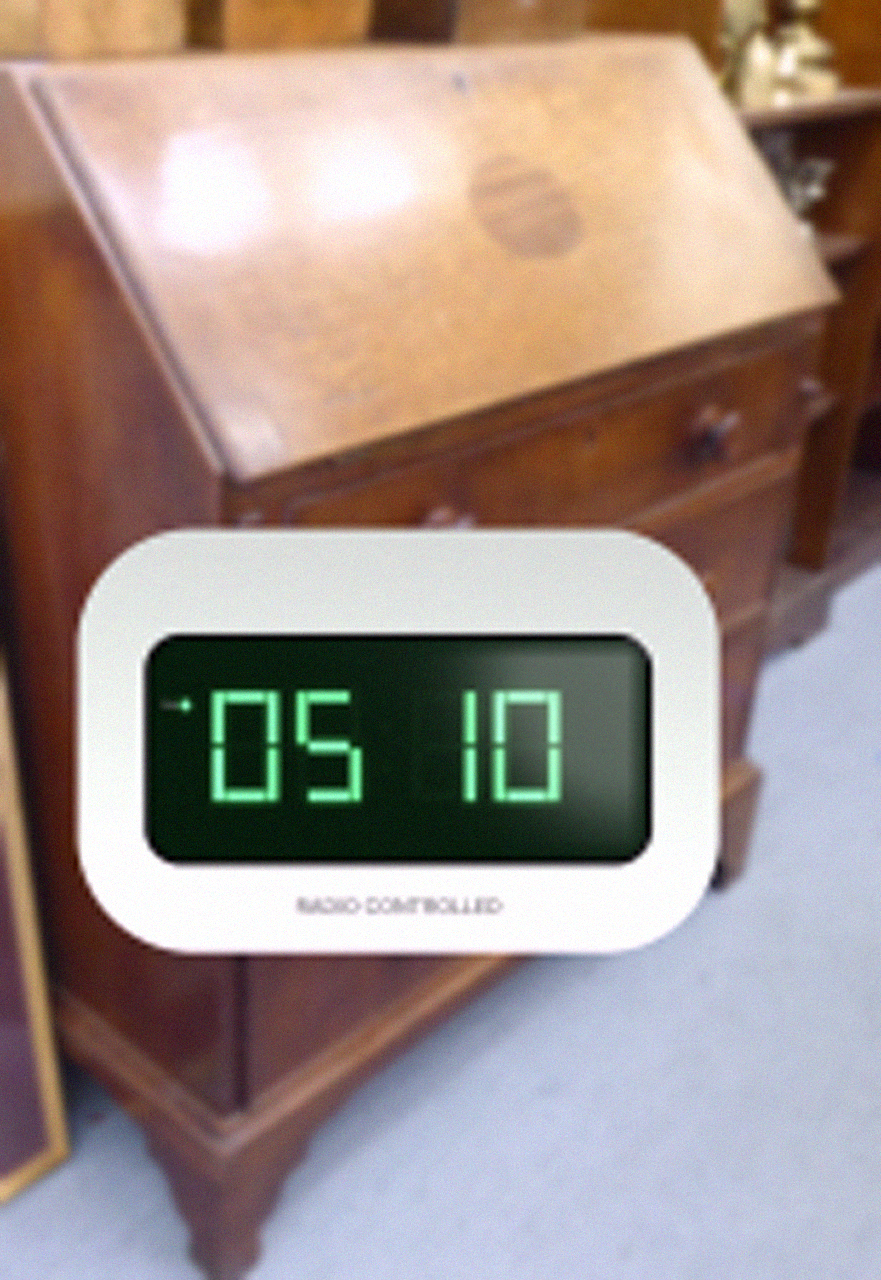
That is 5.10
